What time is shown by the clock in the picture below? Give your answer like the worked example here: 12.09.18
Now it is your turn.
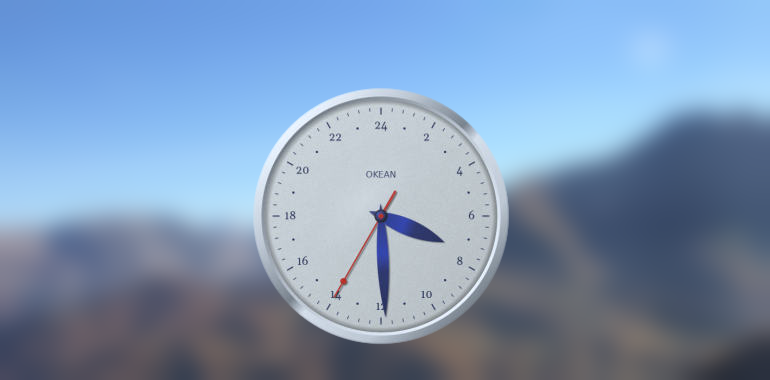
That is 7.29.35
